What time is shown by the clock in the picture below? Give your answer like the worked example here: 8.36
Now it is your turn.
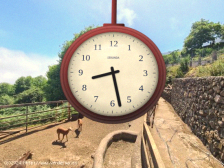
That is 8.28
